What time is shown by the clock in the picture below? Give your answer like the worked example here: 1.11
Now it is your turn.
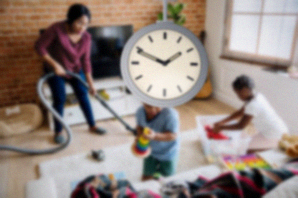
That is 1.49
